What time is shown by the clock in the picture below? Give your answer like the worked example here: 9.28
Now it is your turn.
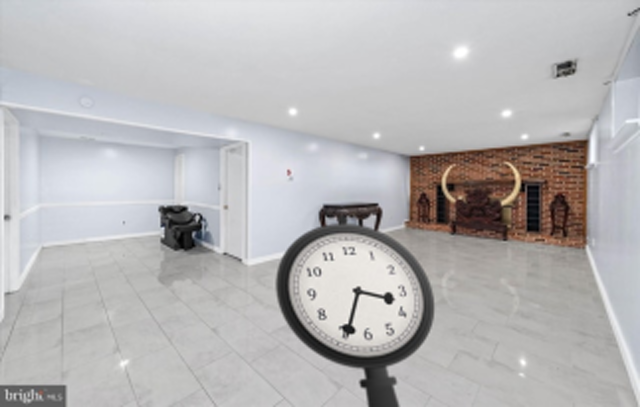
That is 3.34
